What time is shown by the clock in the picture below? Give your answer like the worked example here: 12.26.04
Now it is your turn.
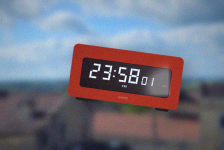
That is 23.58.01
